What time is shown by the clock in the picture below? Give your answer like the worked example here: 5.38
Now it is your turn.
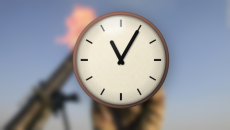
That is 11.05
